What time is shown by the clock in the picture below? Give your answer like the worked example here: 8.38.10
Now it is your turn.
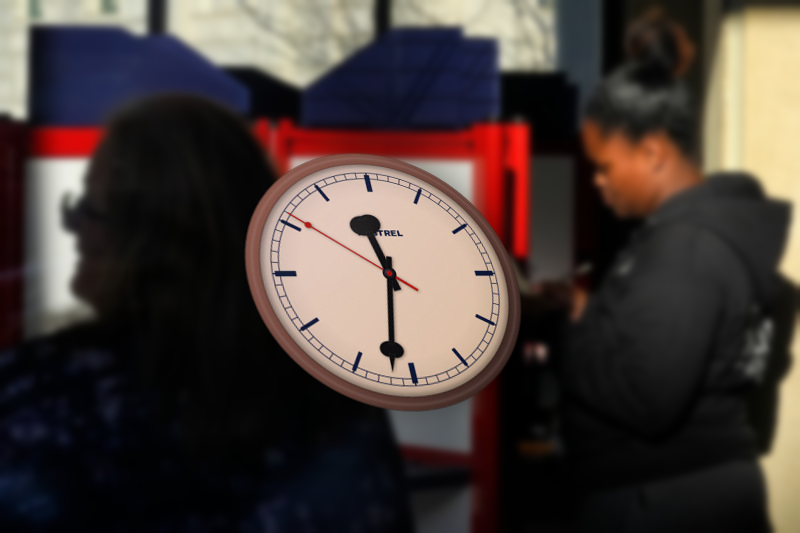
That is 11.31.51
